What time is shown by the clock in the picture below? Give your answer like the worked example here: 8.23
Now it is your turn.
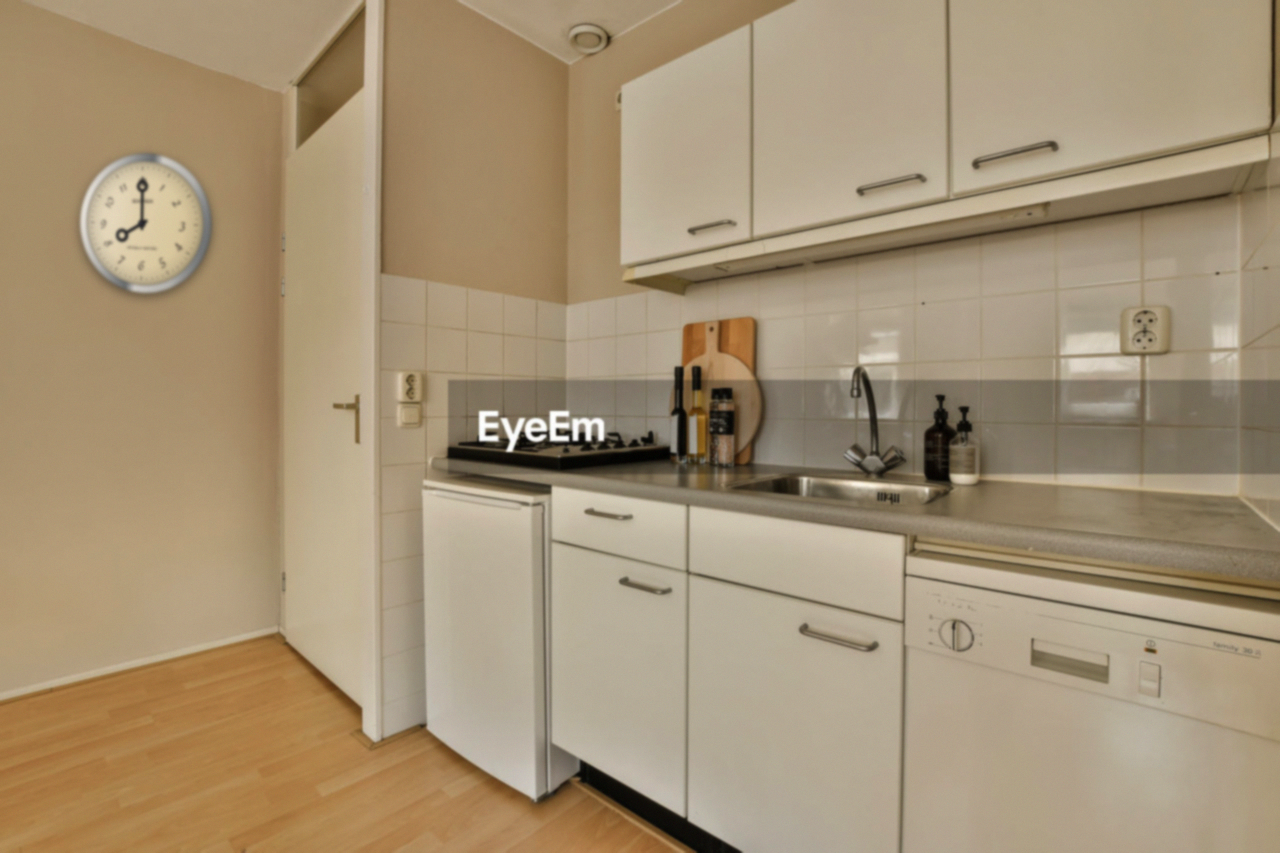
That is 8.00
